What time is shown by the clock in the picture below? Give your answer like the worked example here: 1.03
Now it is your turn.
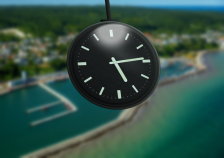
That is 5.14
